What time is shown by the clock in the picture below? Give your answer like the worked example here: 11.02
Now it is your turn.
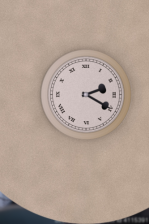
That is 2.20
